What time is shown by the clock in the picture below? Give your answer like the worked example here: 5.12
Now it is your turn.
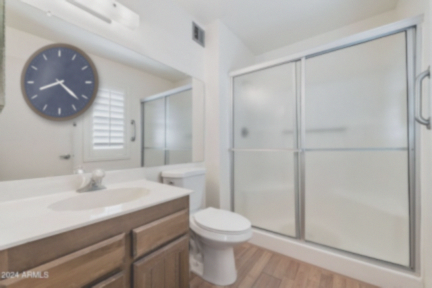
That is 8.22
